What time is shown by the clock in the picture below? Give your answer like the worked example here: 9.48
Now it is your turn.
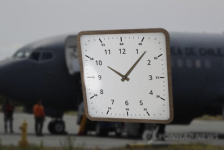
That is 10.07
